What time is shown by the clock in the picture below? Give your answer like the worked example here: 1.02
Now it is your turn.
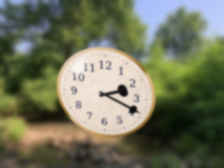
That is 2.19
